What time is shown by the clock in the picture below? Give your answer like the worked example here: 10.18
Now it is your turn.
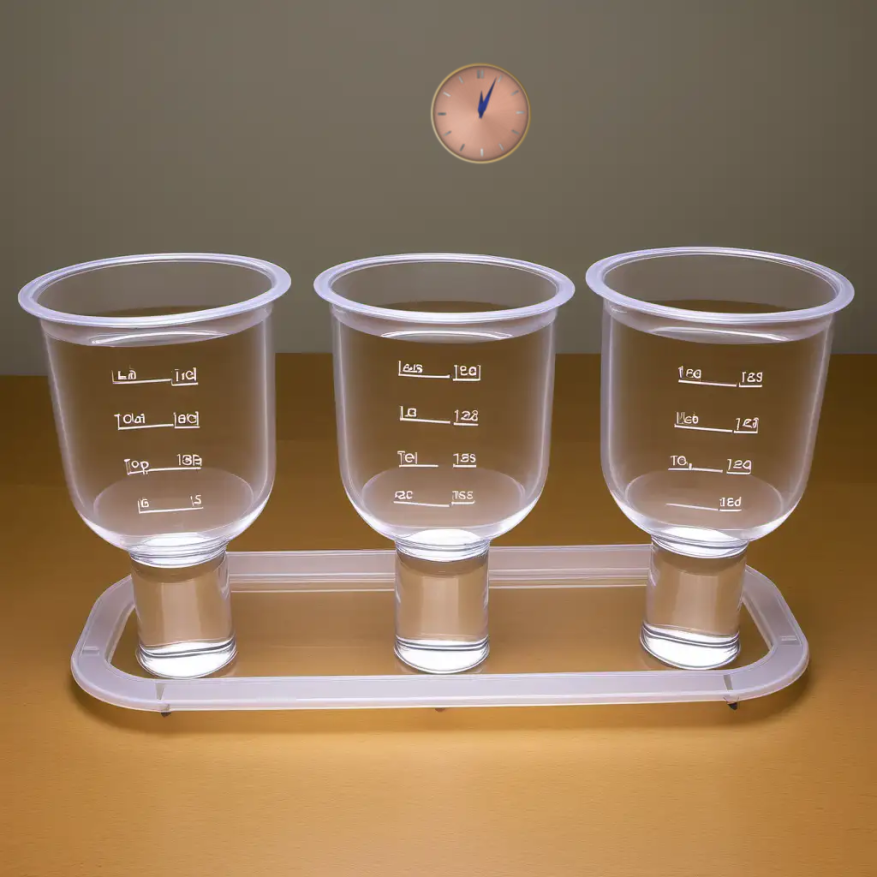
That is 12.04
